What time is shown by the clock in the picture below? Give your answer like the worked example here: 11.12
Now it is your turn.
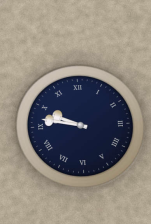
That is 9.47
